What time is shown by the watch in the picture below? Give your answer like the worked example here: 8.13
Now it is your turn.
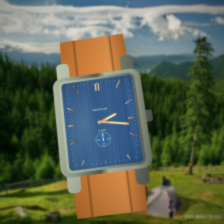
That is 2.17
